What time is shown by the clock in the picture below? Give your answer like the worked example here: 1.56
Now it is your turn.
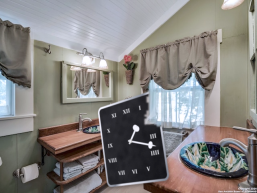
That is 1.18
